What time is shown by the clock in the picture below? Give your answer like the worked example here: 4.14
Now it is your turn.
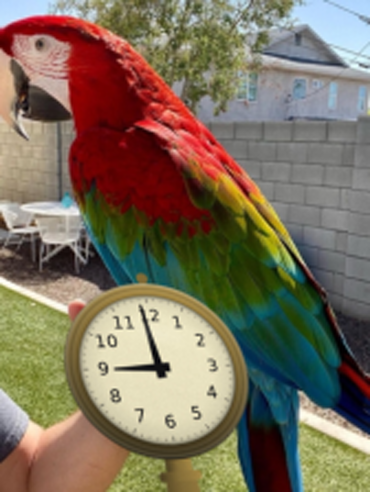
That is 8.59
